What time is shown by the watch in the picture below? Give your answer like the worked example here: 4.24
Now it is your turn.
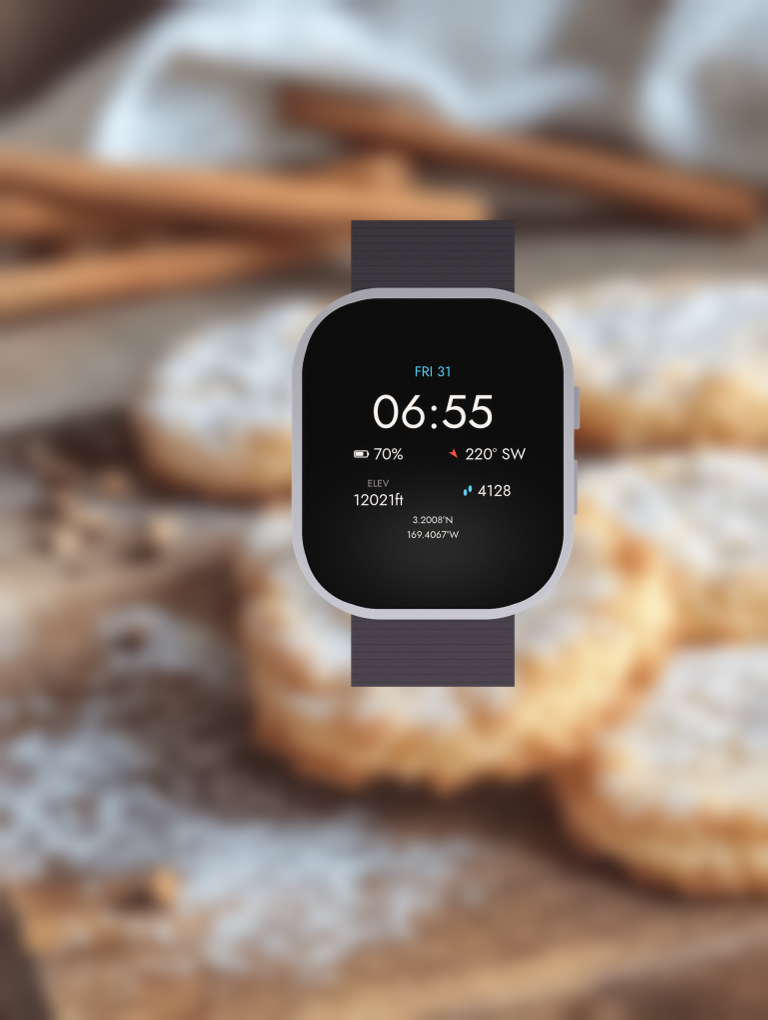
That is 6.55
